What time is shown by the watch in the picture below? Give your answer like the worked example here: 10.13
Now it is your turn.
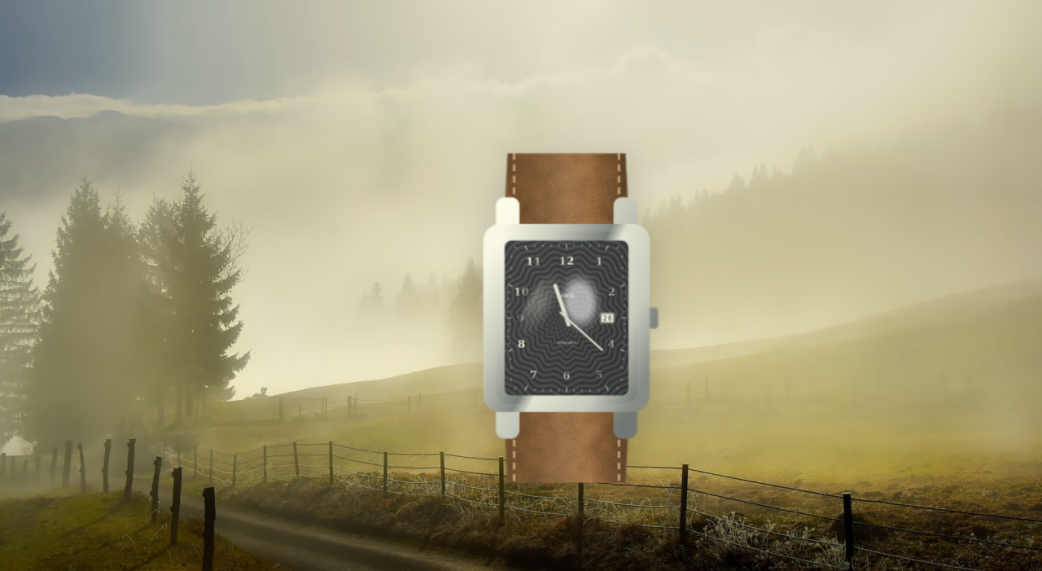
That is 11.22
